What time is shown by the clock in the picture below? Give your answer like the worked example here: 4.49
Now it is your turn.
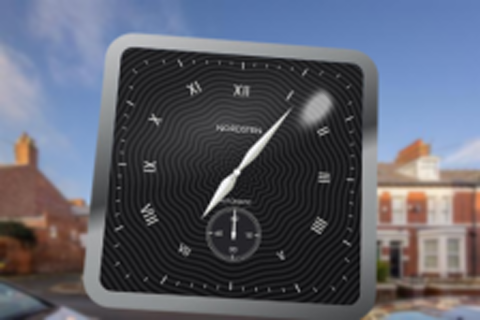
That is 7.06
